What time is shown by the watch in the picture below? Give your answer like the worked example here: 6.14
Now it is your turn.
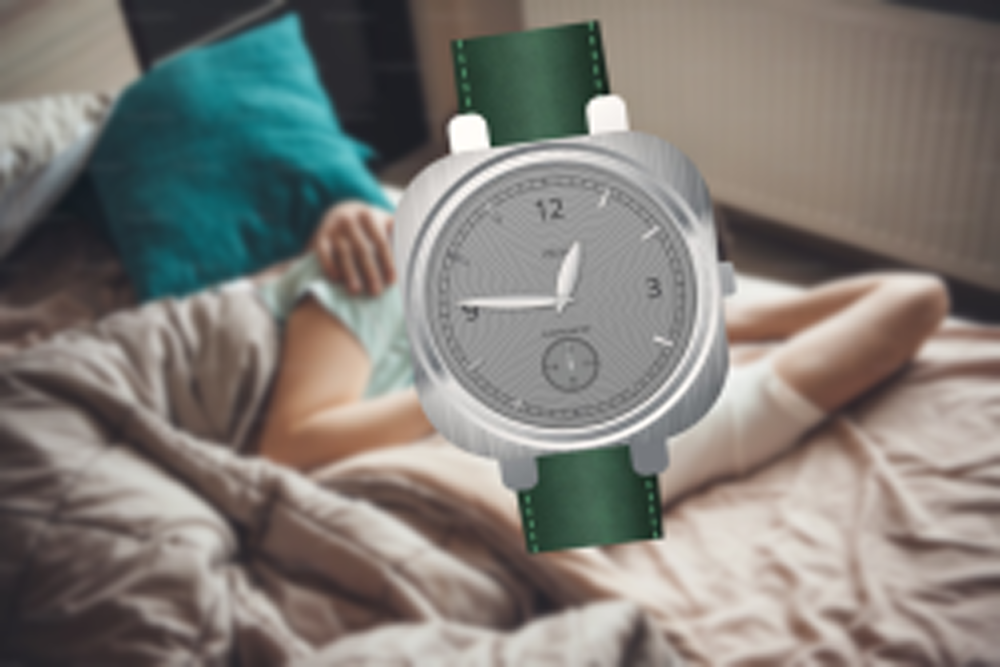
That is 12.46
